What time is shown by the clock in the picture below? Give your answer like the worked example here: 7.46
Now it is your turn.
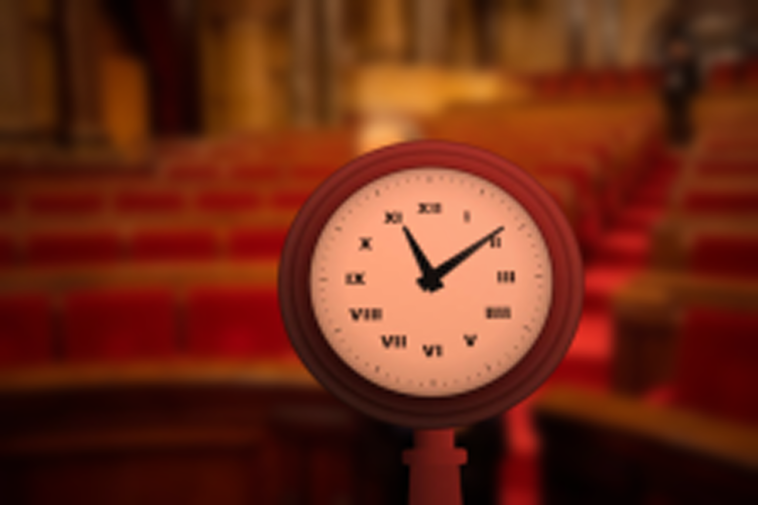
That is 11.09
